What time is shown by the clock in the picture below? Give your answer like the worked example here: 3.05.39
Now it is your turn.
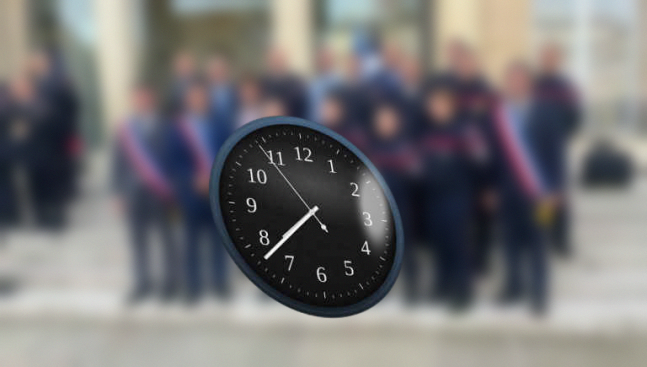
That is 7.37.54
